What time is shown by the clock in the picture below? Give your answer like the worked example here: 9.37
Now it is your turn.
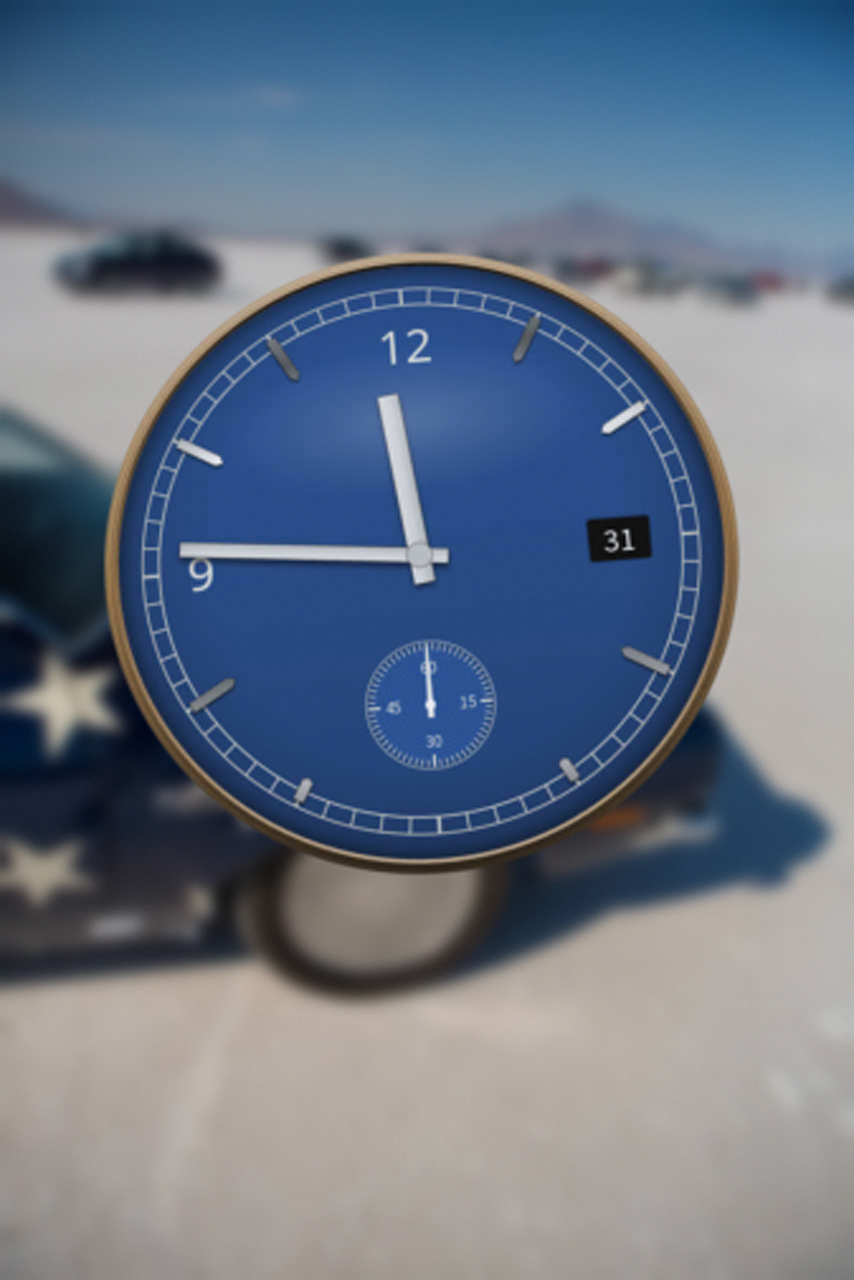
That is 11.46
